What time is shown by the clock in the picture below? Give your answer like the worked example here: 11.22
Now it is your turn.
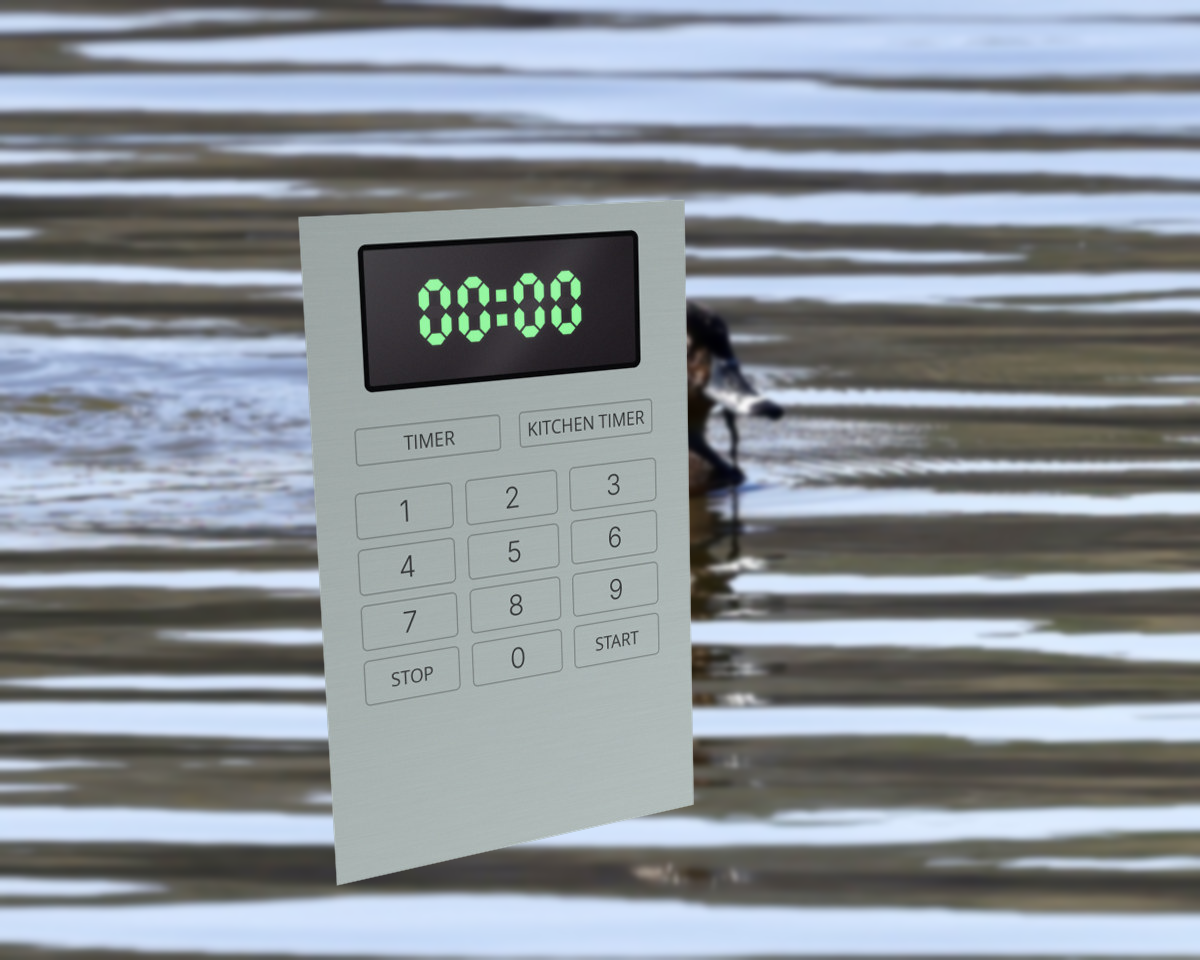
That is 0.00
